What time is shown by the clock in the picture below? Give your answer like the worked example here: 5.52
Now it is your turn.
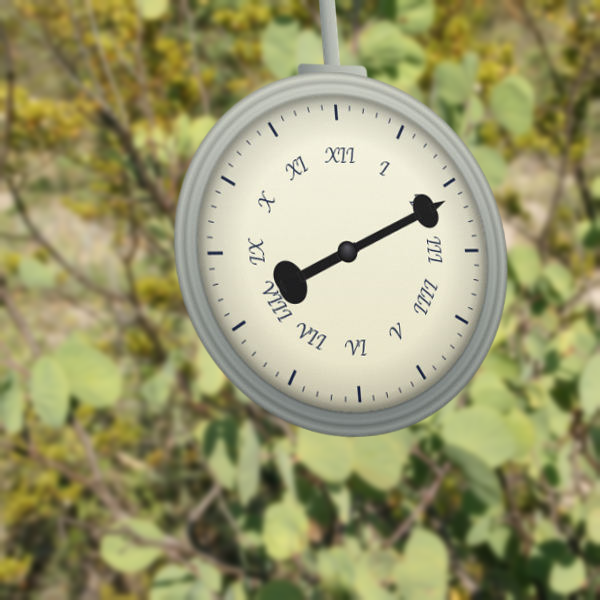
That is 8.11
